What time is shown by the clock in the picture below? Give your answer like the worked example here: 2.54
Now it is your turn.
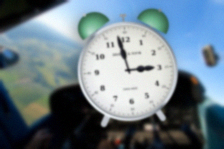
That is 2.58
